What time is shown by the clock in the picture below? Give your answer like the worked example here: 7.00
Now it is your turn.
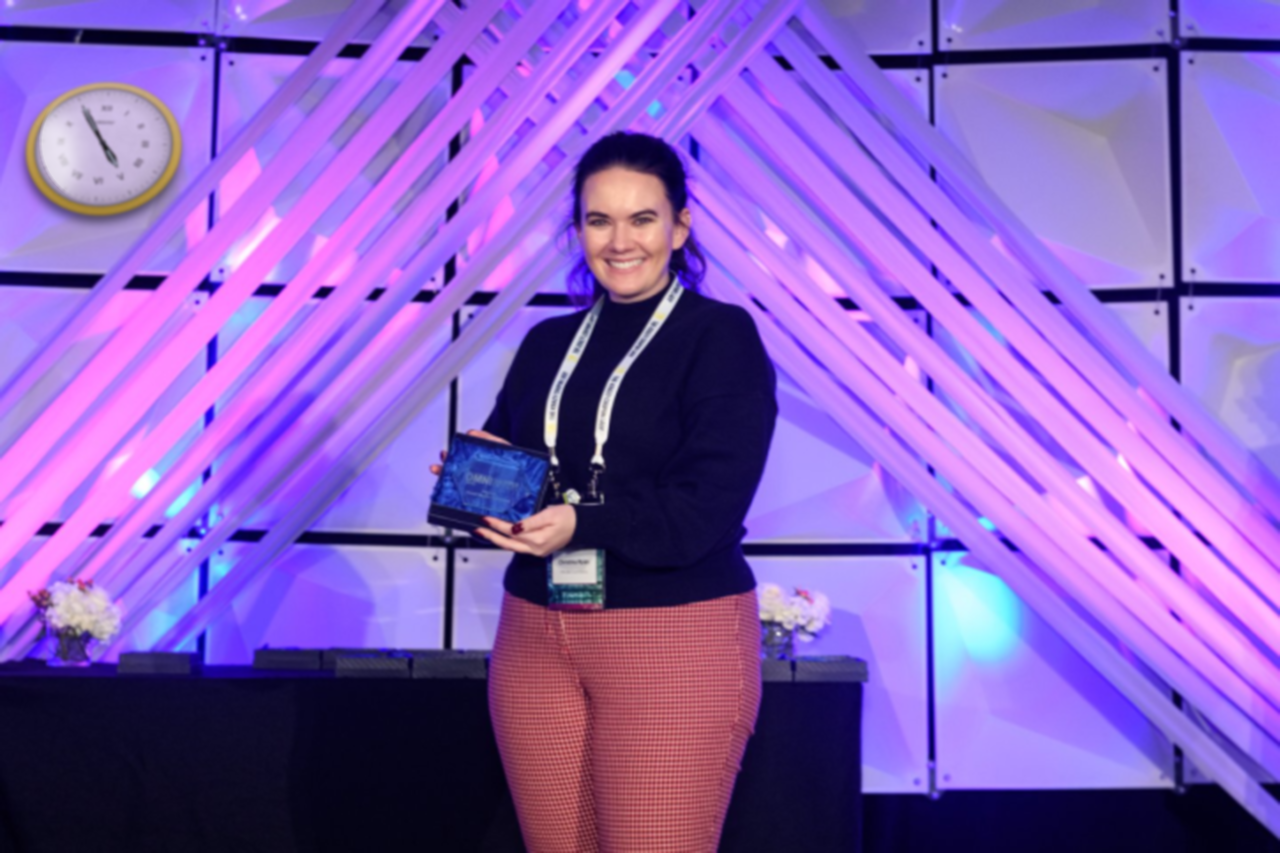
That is 4.55
